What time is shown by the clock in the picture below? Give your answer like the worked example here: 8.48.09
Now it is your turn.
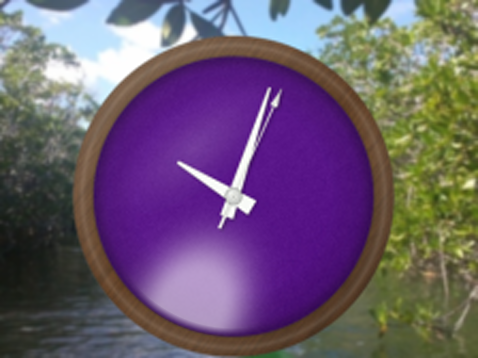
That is 10.03.04
